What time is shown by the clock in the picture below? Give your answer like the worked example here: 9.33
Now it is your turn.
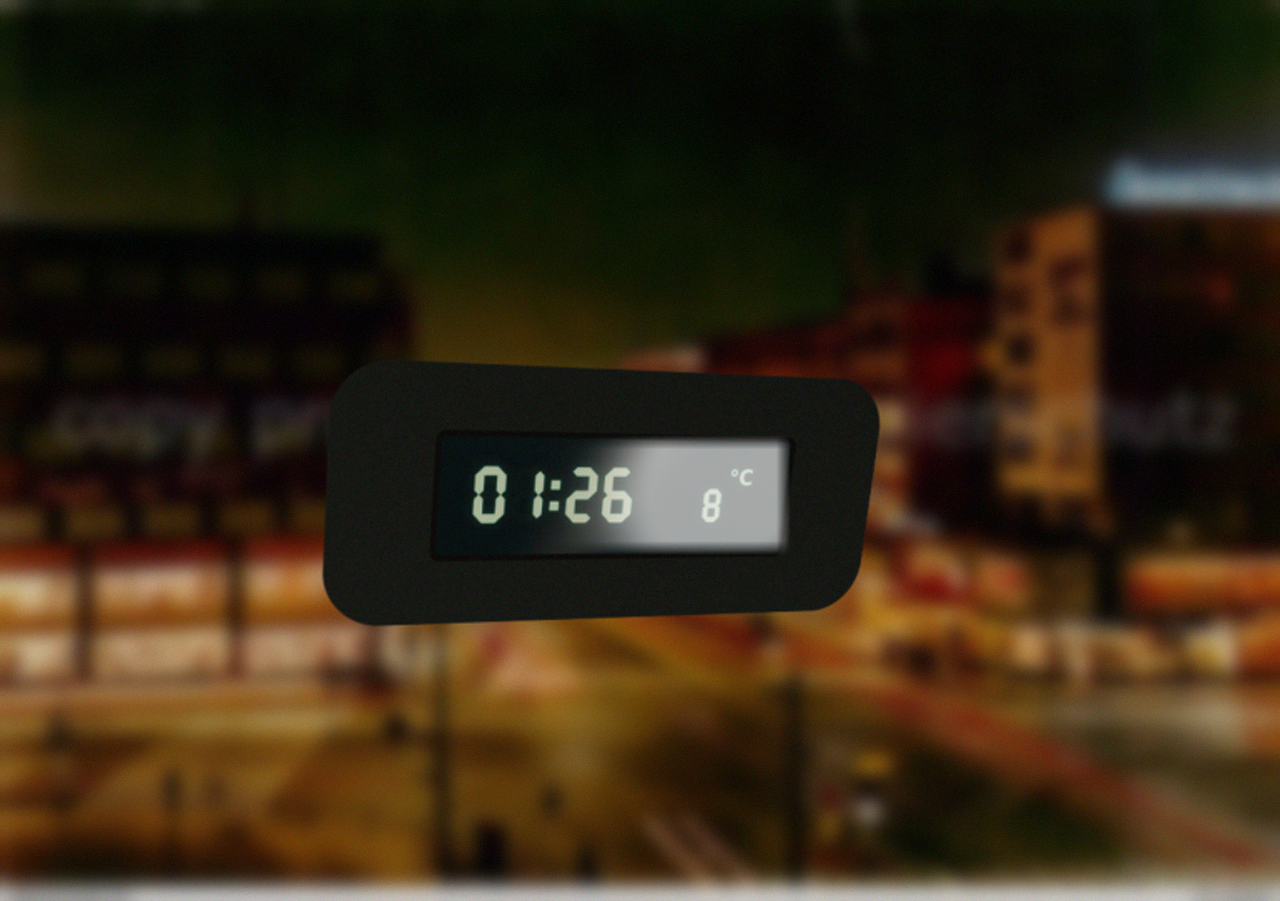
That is 1.26
